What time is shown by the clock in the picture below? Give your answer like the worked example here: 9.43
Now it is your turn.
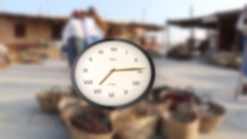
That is 7.14
